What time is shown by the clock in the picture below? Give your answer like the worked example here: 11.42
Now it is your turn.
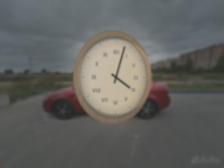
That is 4.03
